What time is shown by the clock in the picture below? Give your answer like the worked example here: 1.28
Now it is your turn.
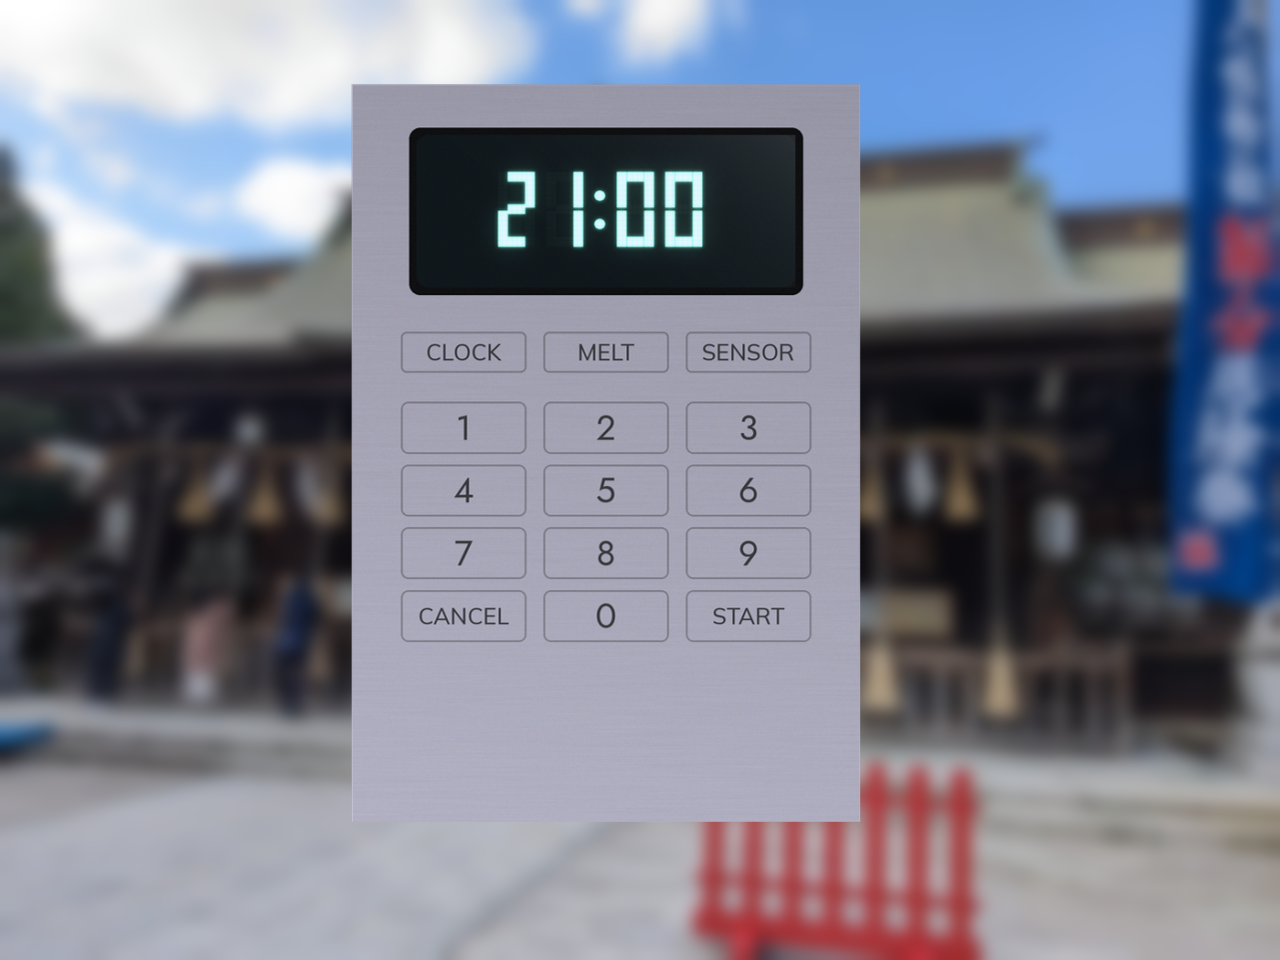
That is 21.00
